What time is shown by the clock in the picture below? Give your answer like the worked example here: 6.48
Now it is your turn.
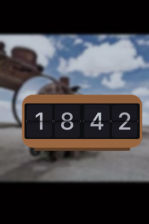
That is 18.42
